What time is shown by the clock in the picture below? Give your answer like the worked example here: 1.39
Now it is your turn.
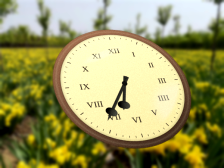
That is 6.36
